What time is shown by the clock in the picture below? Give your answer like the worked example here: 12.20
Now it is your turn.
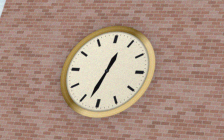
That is 12.33
